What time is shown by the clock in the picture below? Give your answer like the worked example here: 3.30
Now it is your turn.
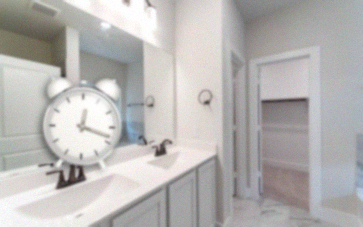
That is 12.18
